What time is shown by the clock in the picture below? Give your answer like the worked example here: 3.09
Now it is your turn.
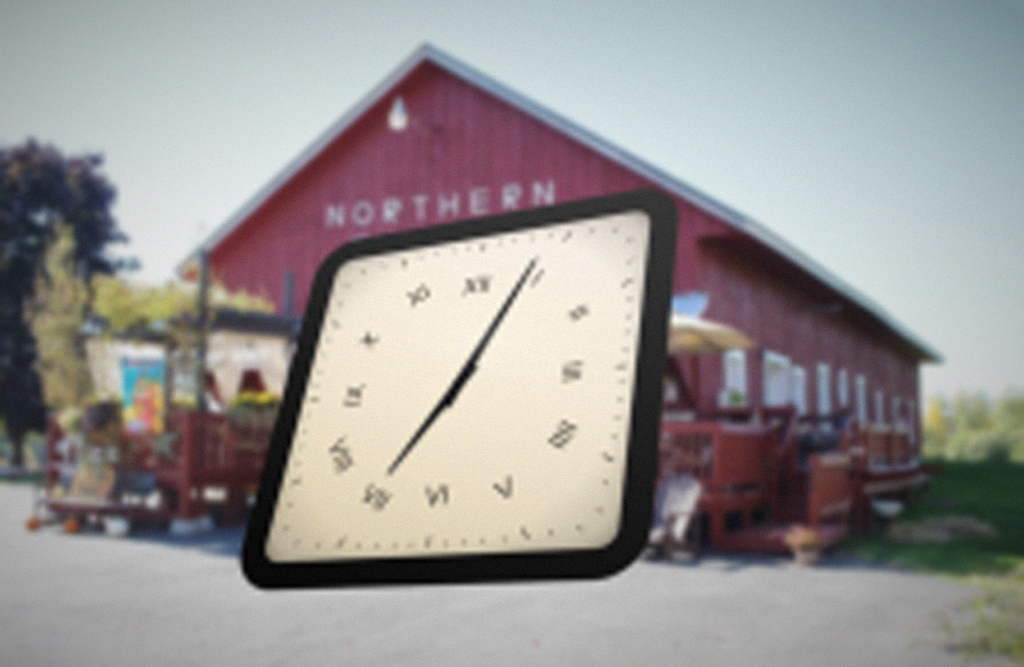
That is 7.04
